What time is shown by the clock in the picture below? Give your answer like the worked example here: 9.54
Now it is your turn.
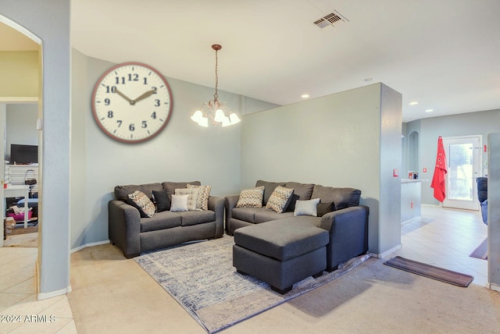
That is 10.10
